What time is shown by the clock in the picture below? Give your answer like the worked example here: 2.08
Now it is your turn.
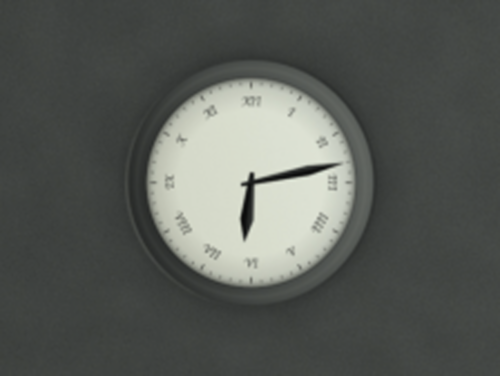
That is 6.13
